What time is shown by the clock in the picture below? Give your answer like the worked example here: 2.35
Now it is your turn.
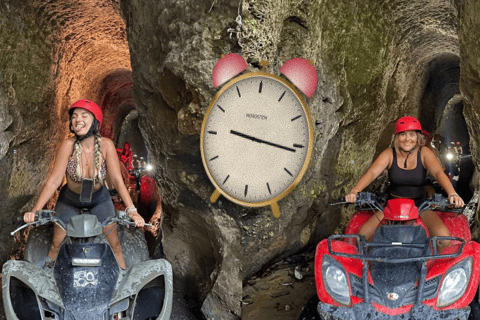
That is 9.16
